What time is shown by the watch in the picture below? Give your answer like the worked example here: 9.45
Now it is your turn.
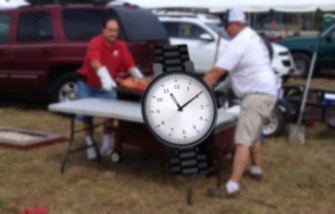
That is 11.10
